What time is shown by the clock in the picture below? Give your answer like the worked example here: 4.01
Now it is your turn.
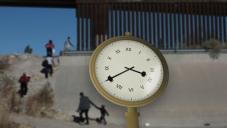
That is 3.40
